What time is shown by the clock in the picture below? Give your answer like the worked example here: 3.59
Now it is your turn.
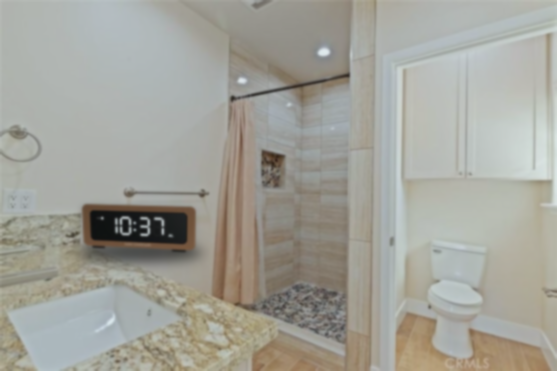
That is 10.37
